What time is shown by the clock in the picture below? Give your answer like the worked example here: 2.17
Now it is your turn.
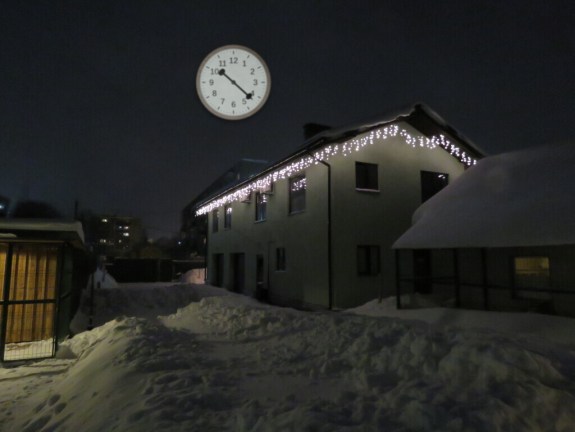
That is 10.22
